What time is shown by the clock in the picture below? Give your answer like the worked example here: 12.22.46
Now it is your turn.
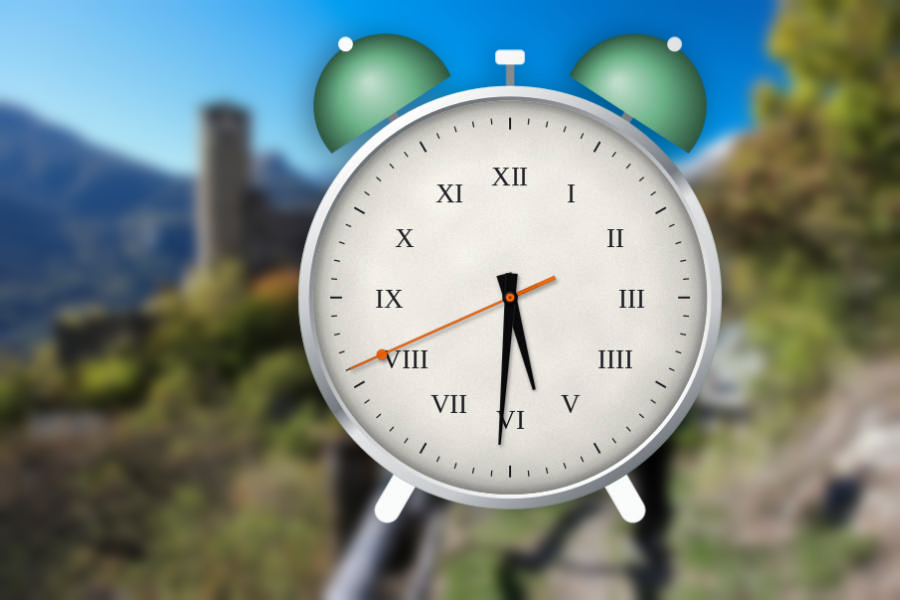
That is 5.30.41
